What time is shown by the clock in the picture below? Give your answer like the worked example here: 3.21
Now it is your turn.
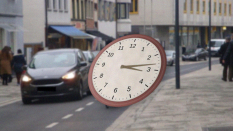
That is 3.13
